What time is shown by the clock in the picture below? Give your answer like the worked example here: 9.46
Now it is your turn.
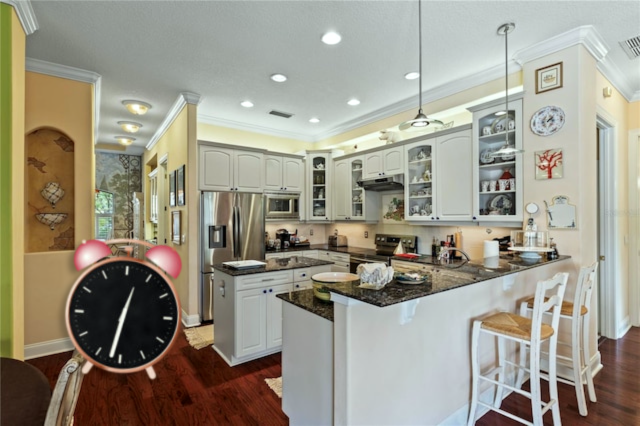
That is 12.32
